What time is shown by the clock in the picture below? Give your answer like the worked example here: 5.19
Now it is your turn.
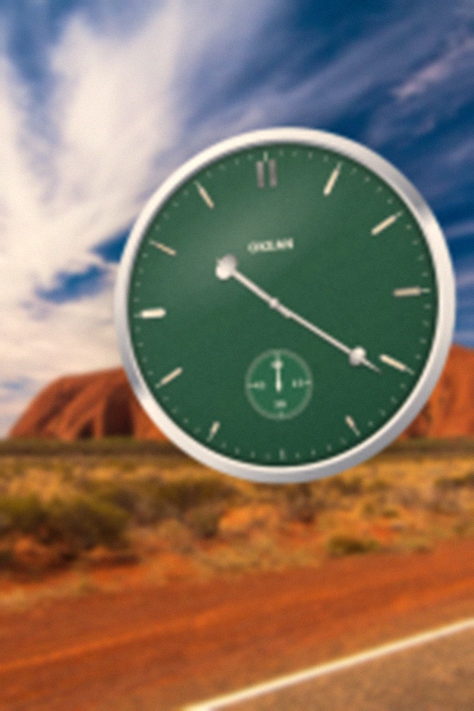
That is 10.21
